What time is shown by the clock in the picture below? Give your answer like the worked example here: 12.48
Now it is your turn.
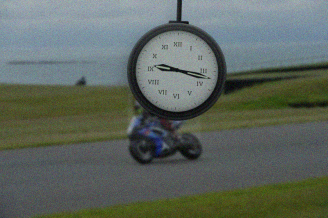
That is 9.17
